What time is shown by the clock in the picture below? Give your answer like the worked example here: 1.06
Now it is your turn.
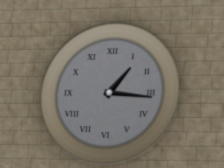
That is 1.16
